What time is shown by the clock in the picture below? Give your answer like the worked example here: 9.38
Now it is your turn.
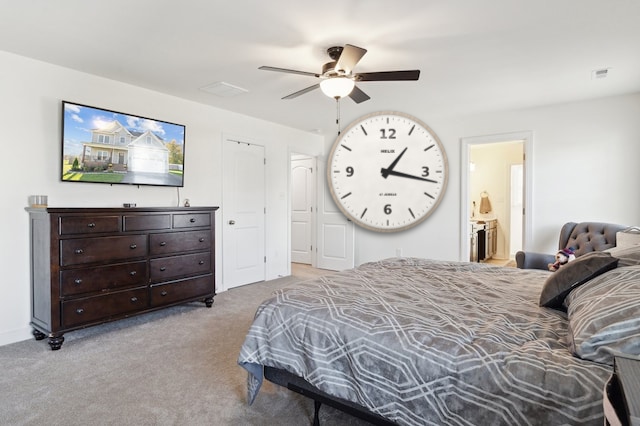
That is 1.17
